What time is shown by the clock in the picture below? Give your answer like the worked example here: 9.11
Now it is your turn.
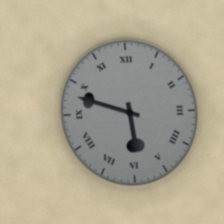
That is 5.48
